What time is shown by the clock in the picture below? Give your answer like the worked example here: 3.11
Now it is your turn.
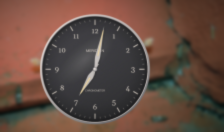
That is 7.02
